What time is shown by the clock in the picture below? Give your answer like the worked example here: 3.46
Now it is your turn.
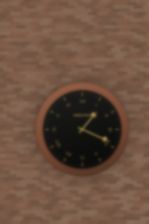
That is 1.19
